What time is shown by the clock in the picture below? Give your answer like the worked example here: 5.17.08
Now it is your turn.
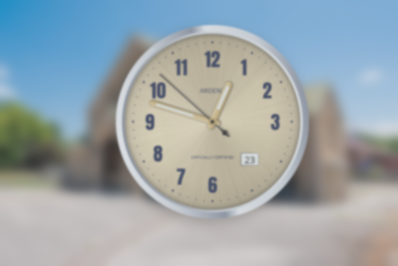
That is 12.47.52
